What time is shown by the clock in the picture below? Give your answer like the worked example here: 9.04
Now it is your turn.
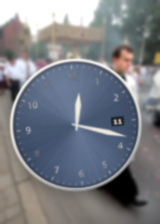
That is 12.18
